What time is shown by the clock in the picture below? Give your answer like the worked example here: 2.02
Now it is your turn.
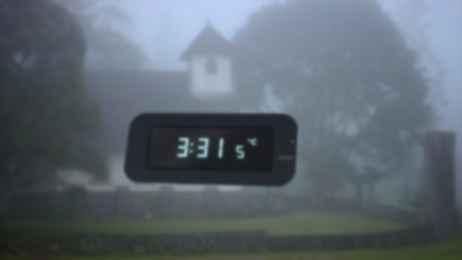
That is 3.31
